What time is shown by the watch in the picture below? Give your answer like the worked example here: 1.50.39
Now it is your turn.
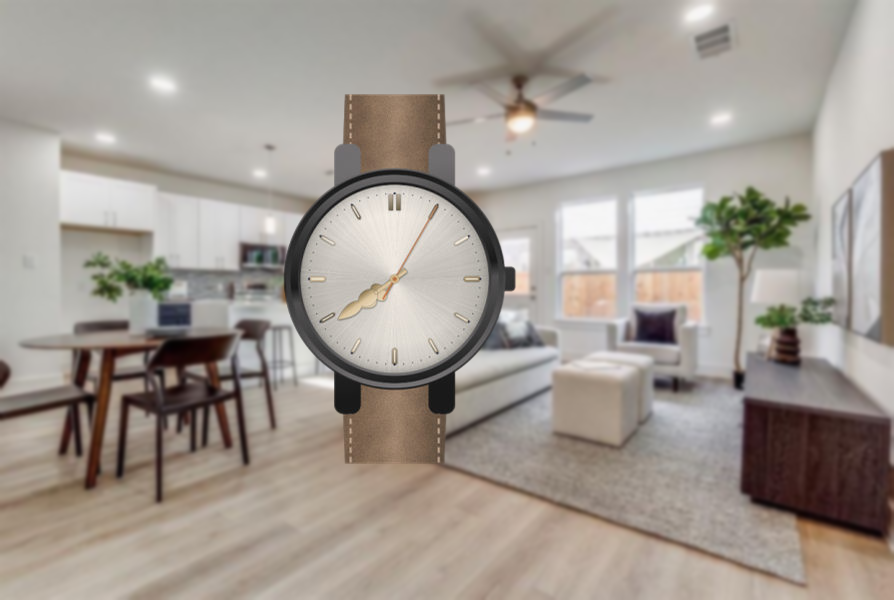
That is 7.39.05
